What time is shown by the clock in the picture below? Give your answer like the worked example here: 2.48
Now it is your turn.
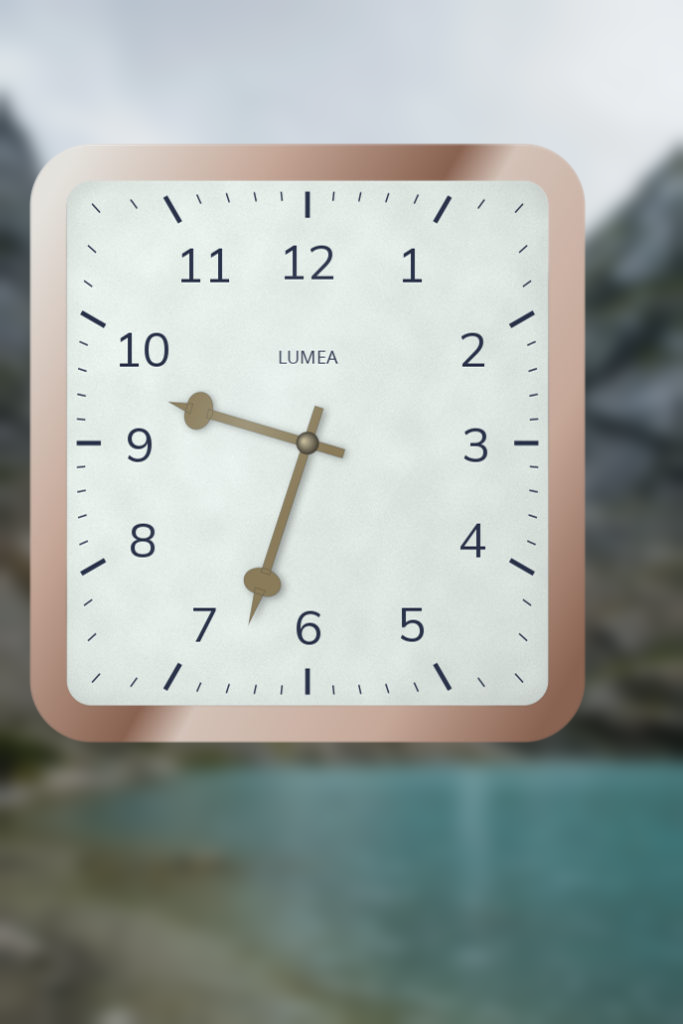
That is 9.33
